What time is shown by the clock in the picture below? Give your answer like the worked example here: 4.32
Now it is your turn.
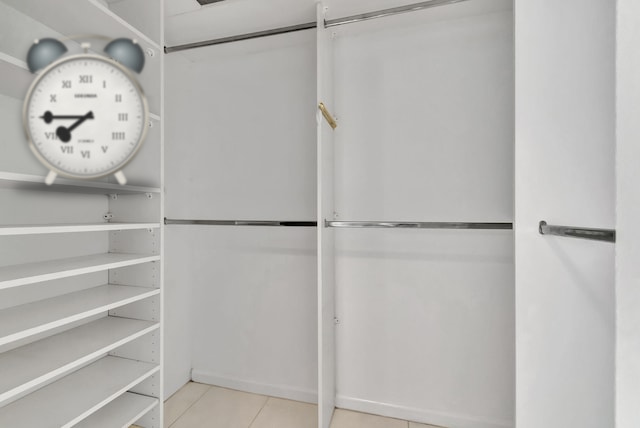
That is 7.45
